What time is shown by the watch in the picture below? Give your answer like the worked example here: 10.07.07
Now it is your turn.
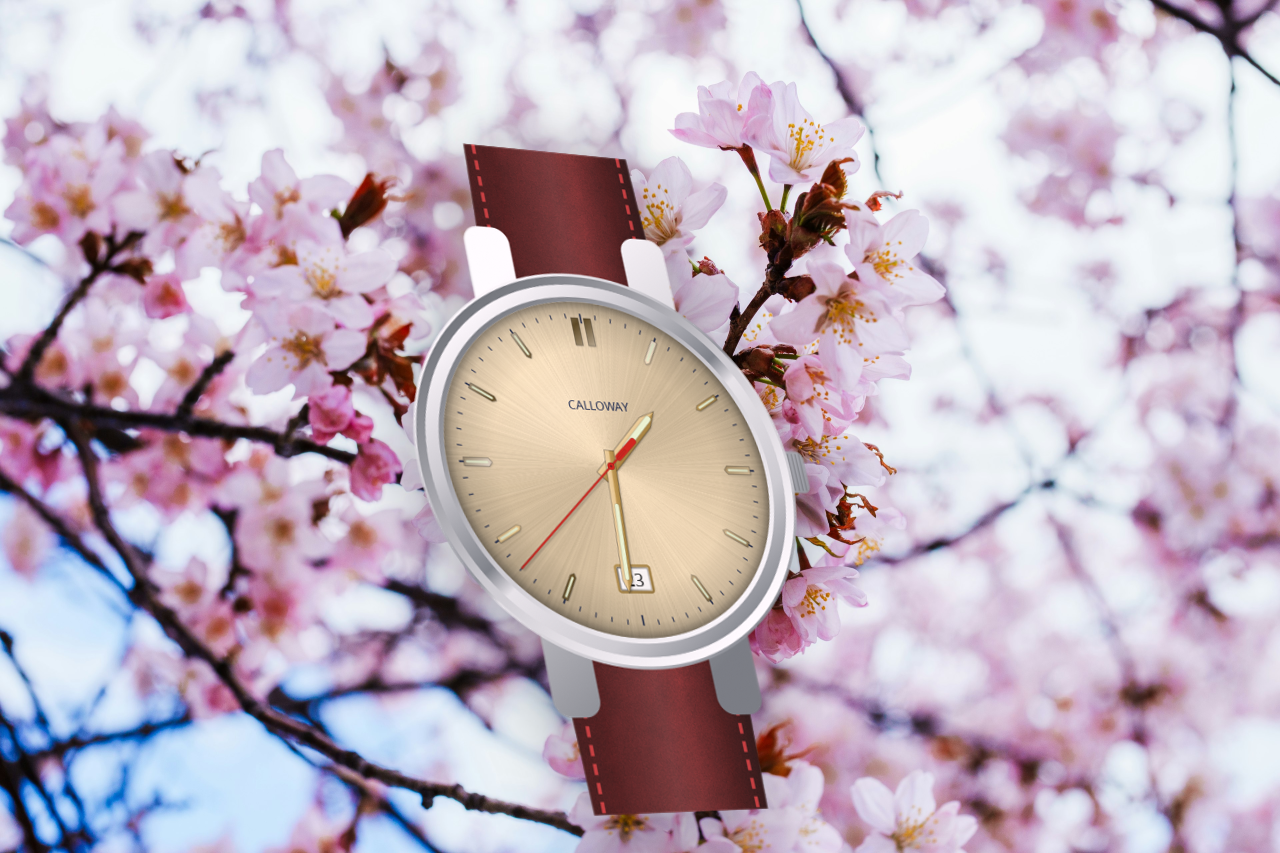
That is 1.30.38
